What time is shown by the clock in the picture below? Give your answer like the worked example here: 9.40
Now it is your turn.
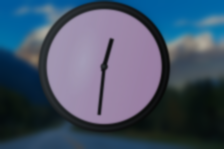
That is 12.31
